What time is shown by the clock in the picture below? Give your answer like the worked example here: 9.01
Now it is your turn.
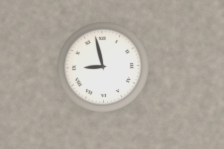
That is 8.58
